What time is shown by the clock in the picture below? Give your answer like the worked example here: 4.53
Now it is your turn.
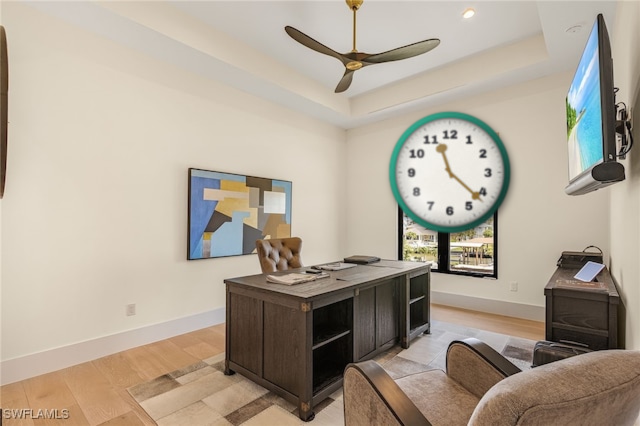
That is 11.22
